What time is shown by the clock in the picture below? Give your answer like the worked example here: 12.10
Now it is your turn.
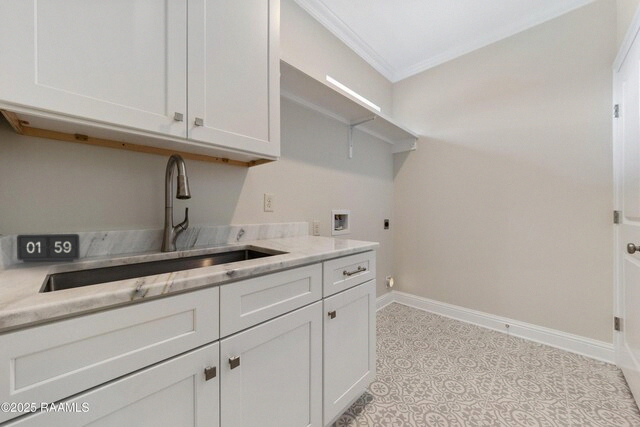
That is 1.59
